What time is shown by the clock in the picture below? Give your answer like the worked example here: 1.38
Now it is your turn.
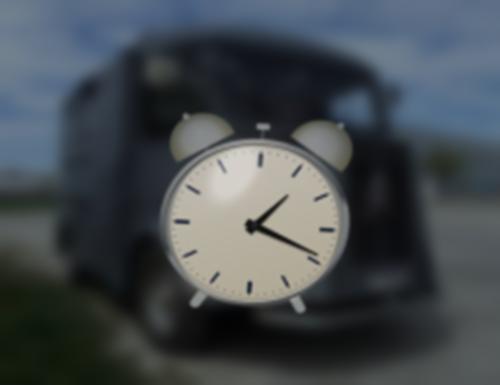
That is 1.19
